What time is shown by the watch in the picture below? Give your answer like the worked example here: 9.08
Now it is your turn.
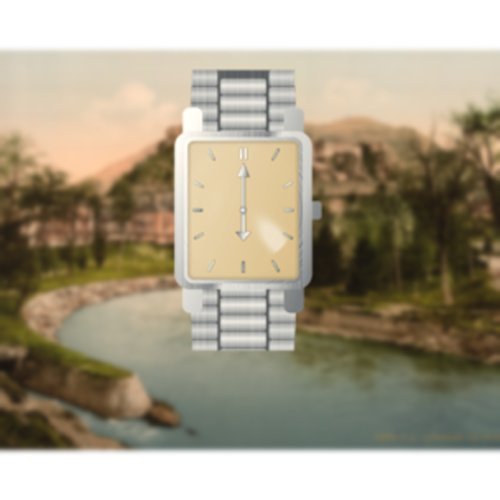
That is 6.00
